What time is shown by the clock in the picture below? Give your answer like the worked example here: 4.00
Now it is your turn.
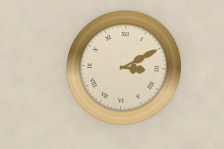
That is 3.10
